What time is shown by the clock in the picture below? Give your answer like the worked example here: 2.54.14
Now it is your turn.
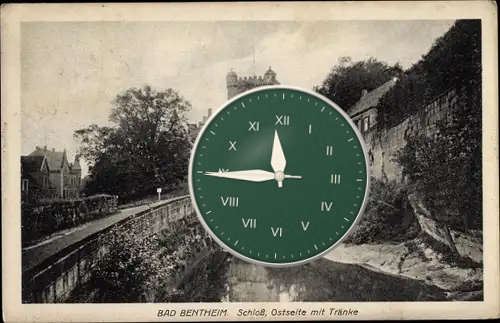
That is 11.44.45
